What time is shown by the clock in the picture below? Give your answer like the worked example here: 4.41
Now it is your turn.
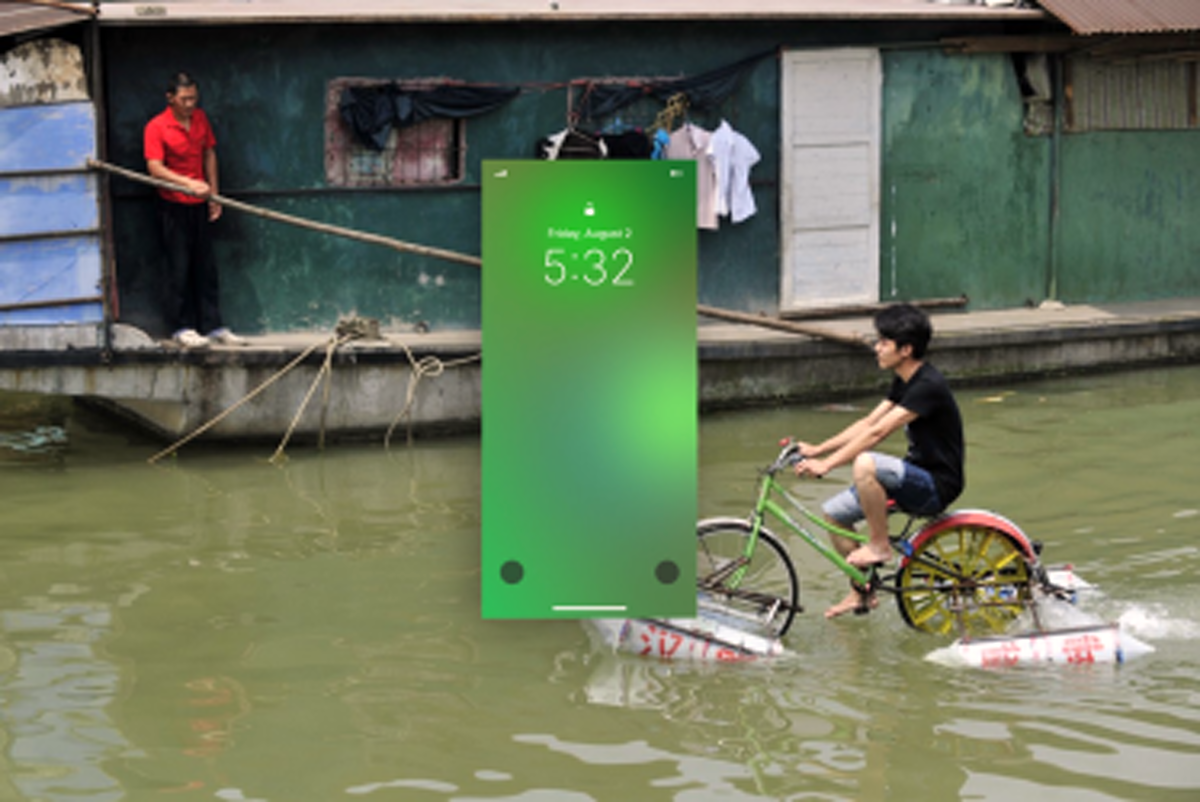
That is 5.32
